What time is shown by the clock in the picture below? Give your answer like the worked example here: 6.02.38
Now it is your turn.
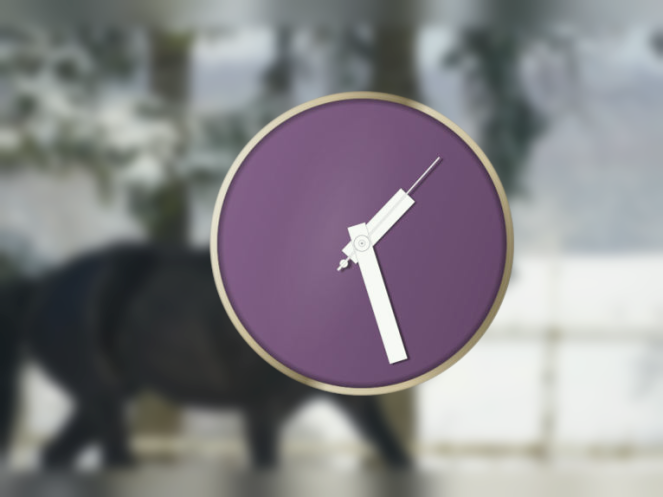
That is 1.27.07
